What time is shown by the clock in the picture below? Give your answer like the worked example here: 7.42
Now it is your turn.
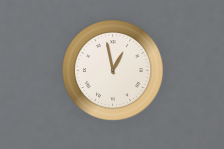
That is 12.58
